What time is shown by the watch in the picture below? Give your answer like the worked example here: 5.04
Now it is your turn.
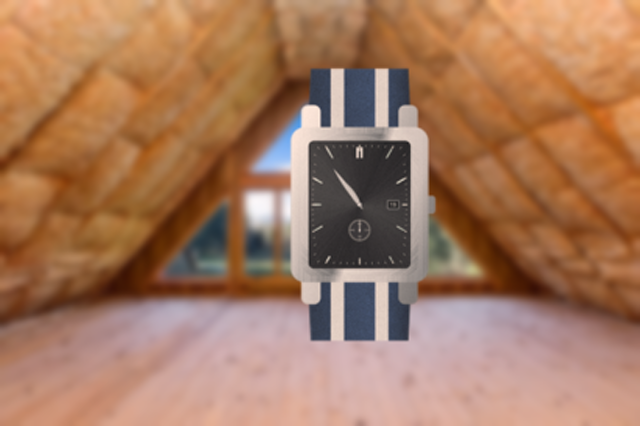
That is 10.54
